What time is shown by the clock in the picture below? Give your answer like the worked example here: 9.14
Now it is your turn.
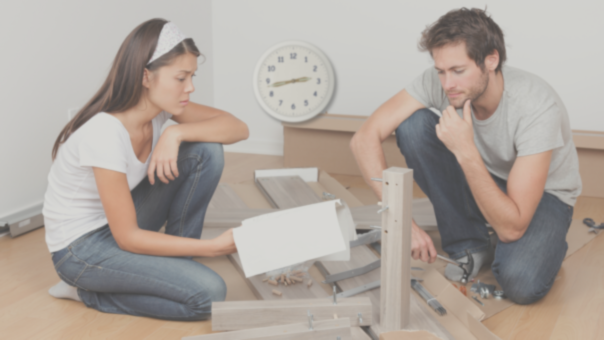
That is 2.43
